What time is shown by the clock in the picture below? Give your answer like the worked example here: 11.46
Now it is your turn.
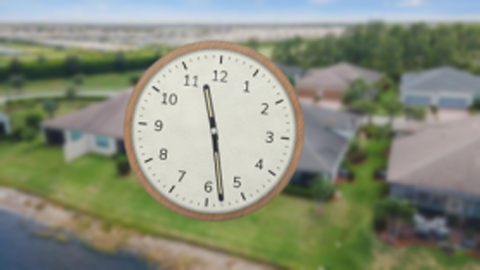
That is 11.28
